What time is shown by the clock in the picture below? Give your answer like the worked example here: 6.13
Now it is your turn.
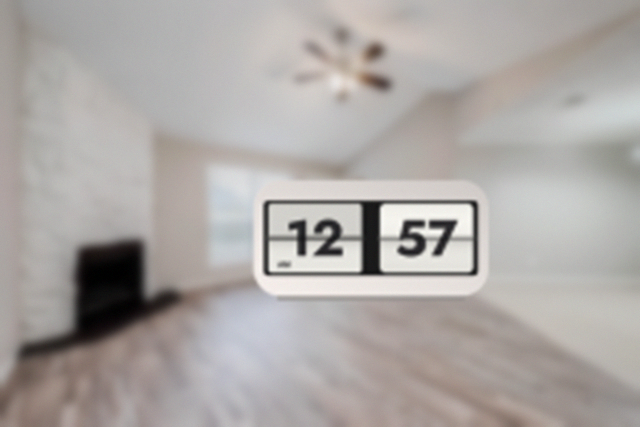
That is 12.57
